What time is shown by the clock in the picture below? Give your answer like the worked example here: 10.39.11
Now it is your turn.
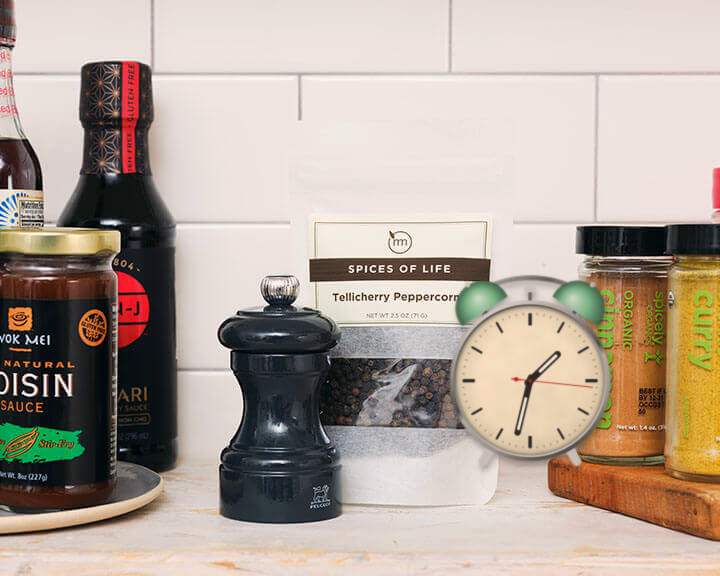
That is 1.32.16
